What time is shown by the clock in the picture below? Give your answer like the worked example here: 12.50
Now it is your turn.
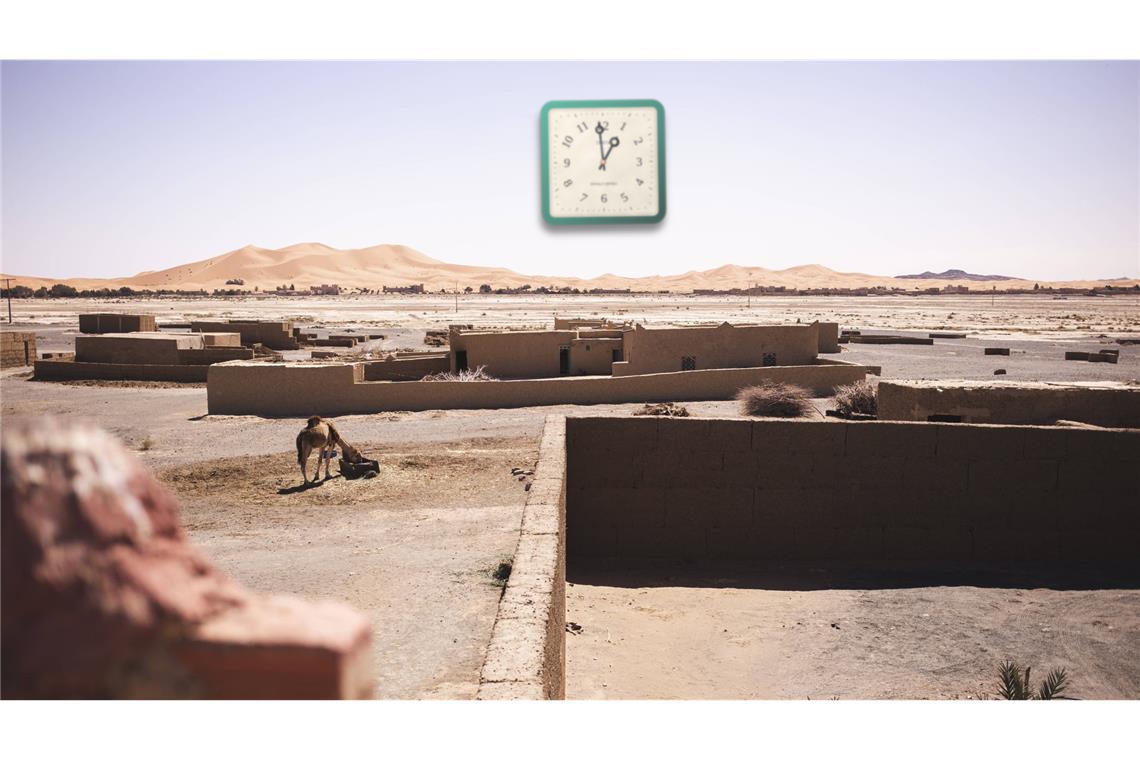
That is 12.59
